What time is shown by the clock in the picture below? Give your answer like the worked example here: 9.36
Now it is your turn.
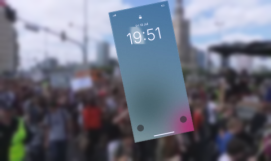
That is 19.51
